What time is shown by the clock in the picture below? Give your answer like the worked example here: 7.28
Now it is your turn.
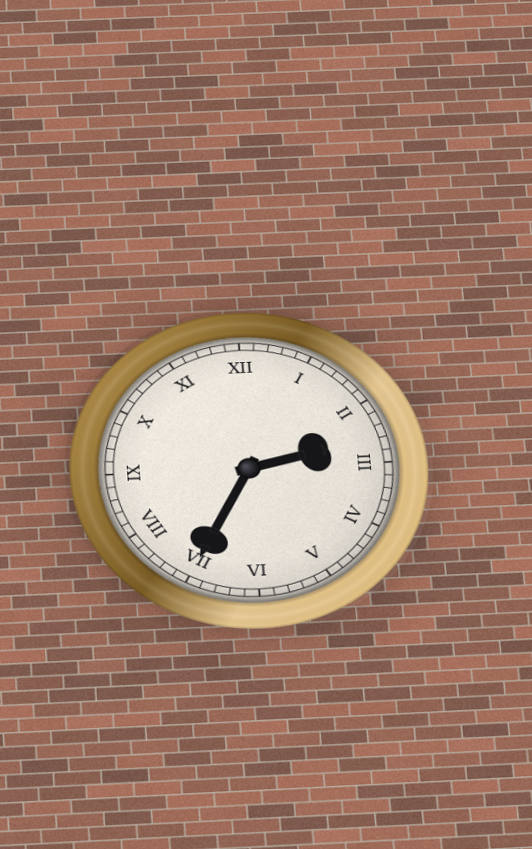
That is 2.35
